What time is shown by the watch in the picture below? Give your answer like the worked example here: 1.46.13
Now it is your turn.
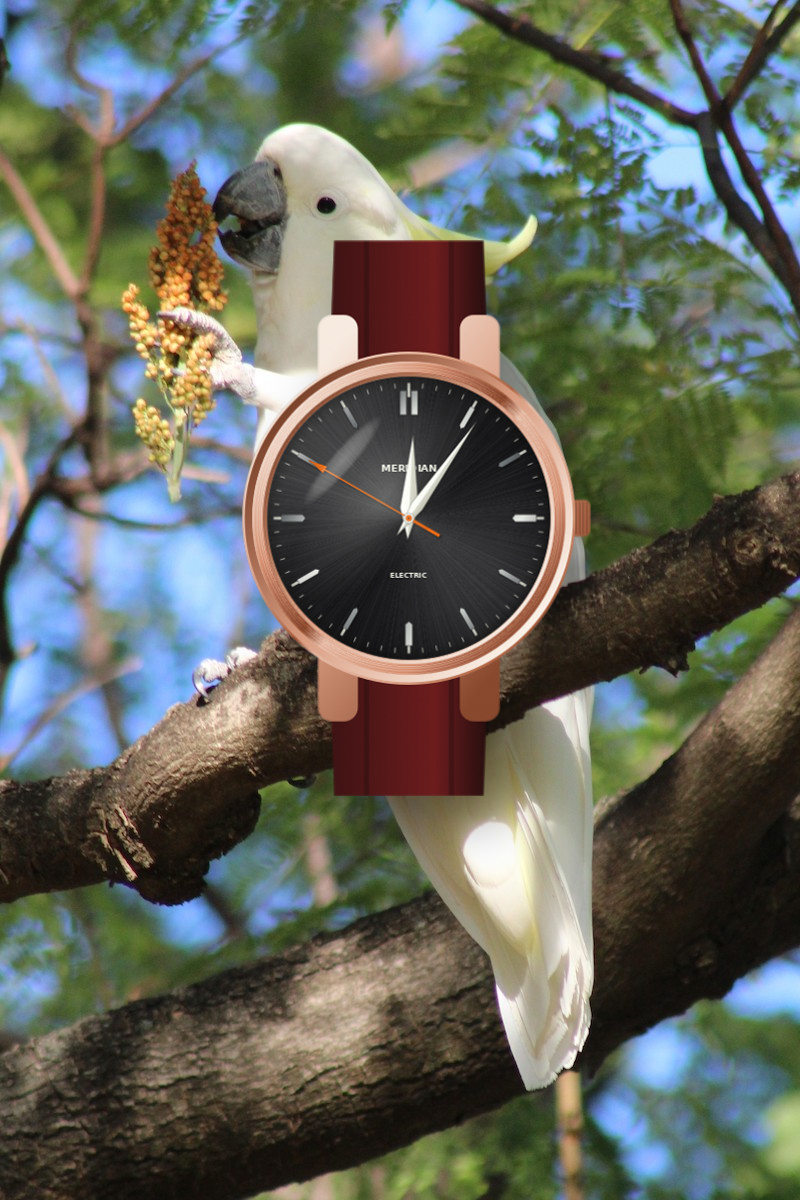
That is 12.05.50
